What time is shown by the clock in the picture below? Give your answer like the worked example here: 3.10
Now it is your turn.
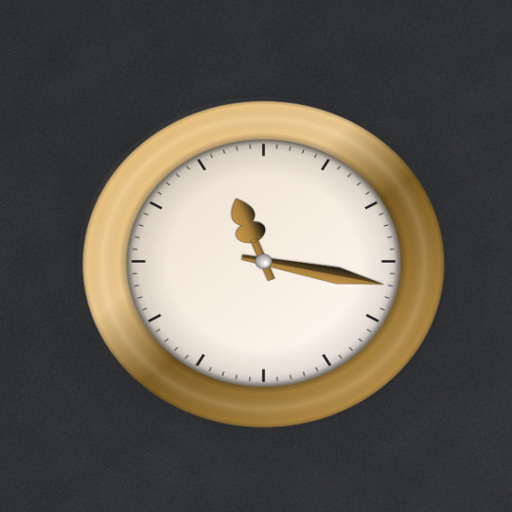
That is 11.17
